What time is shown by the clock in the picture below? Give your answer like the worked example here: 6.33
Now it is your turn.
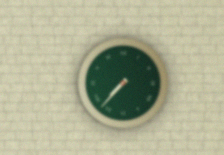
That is 7.37
